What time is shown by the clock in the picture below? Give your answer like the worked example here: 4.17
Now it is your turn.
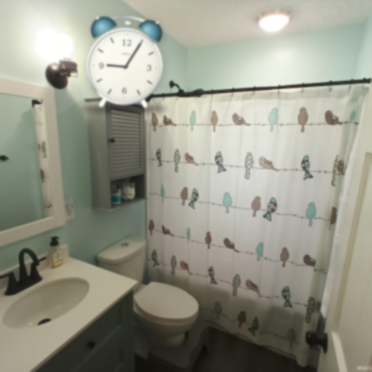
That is 9.05
